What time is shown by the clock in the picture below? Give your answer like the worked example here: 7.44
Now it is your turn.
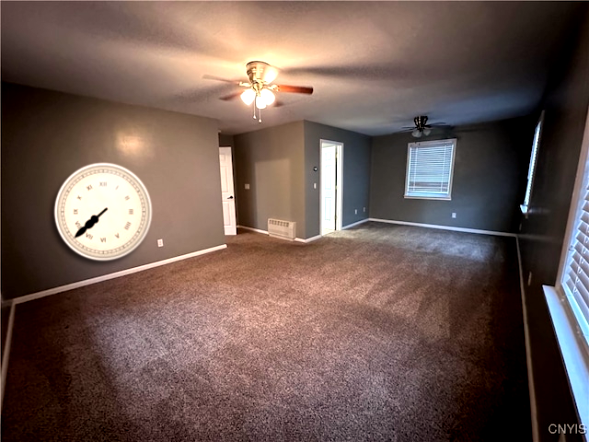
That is 7.38
